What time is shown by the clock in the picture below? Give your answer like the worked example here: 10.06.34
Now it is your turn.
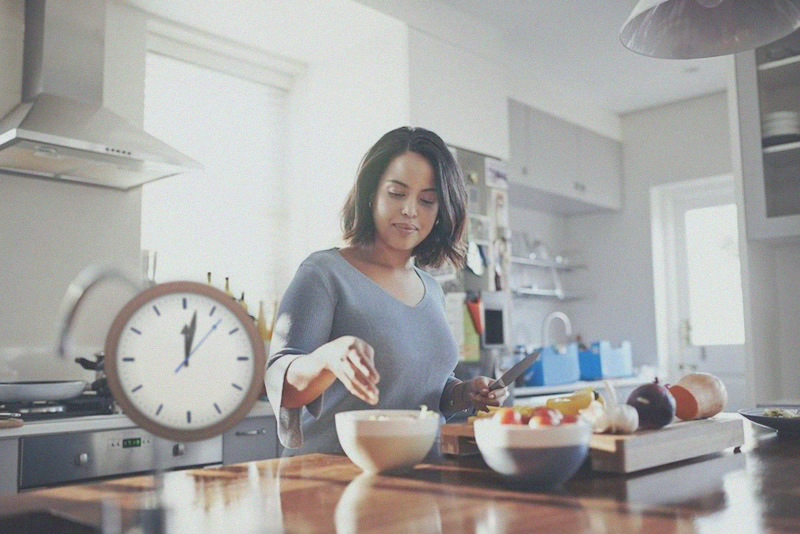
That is 12.02.07
